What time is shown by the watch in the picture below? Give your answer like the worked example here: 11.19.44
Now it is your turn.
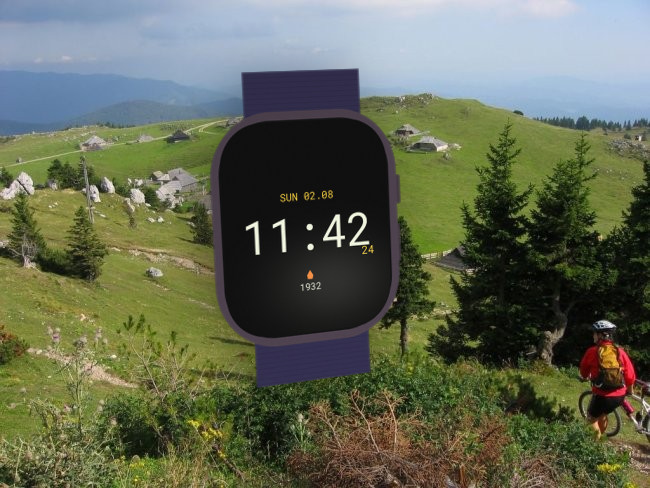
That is 11.42.24
